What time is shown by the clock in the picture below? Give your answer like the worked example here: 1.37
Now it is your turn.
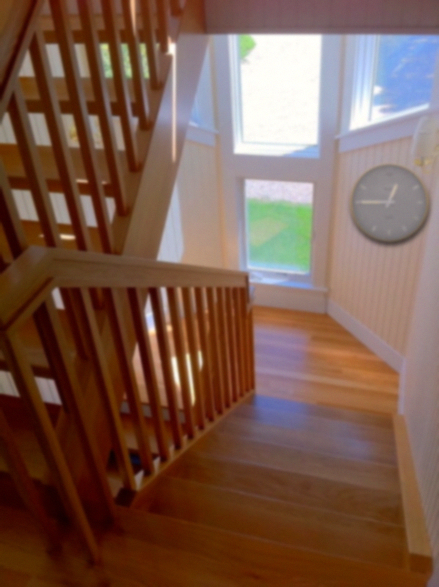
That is 12.45
